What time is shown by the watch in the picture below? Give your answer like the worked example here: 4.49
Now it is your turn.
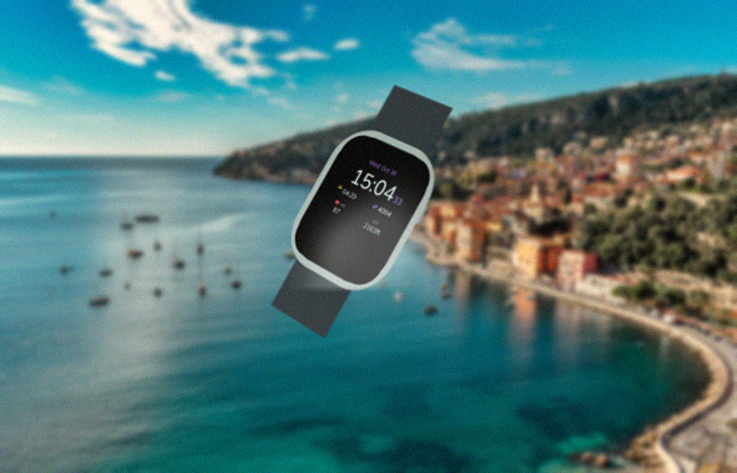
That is 15.04
